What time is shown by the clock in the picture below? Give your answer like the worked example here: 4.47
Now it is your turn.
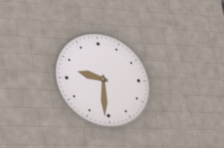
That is 9.31
